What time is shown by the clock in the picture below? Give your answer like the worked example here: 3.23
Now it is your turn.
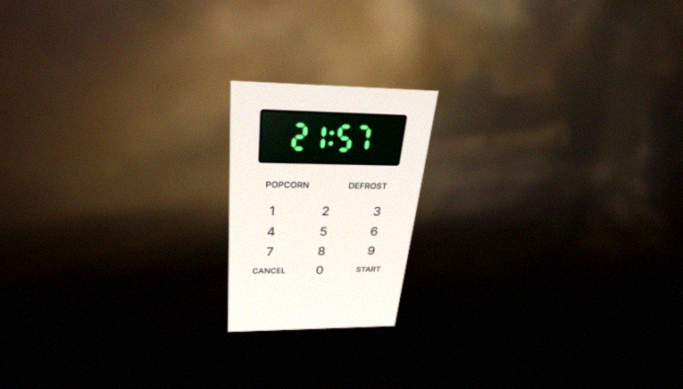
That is 21.57
